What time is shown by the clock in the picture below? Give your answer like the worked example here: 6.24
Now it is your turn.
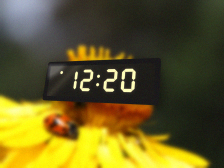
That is 12.20
